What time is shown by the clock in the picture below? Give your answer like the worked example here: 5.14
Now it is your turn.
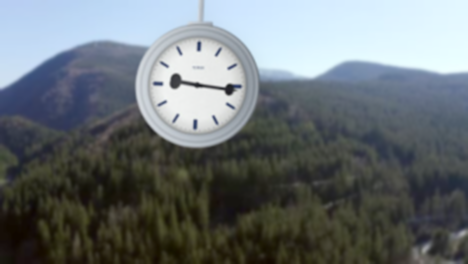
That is 9.16
